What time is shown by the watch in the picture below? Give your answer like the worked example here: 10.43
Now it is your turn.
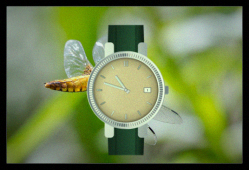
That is 10.48
